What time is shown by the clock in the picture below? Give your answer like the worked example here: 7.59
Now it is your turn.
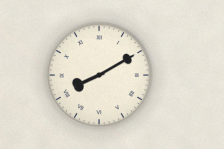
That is 8.10
